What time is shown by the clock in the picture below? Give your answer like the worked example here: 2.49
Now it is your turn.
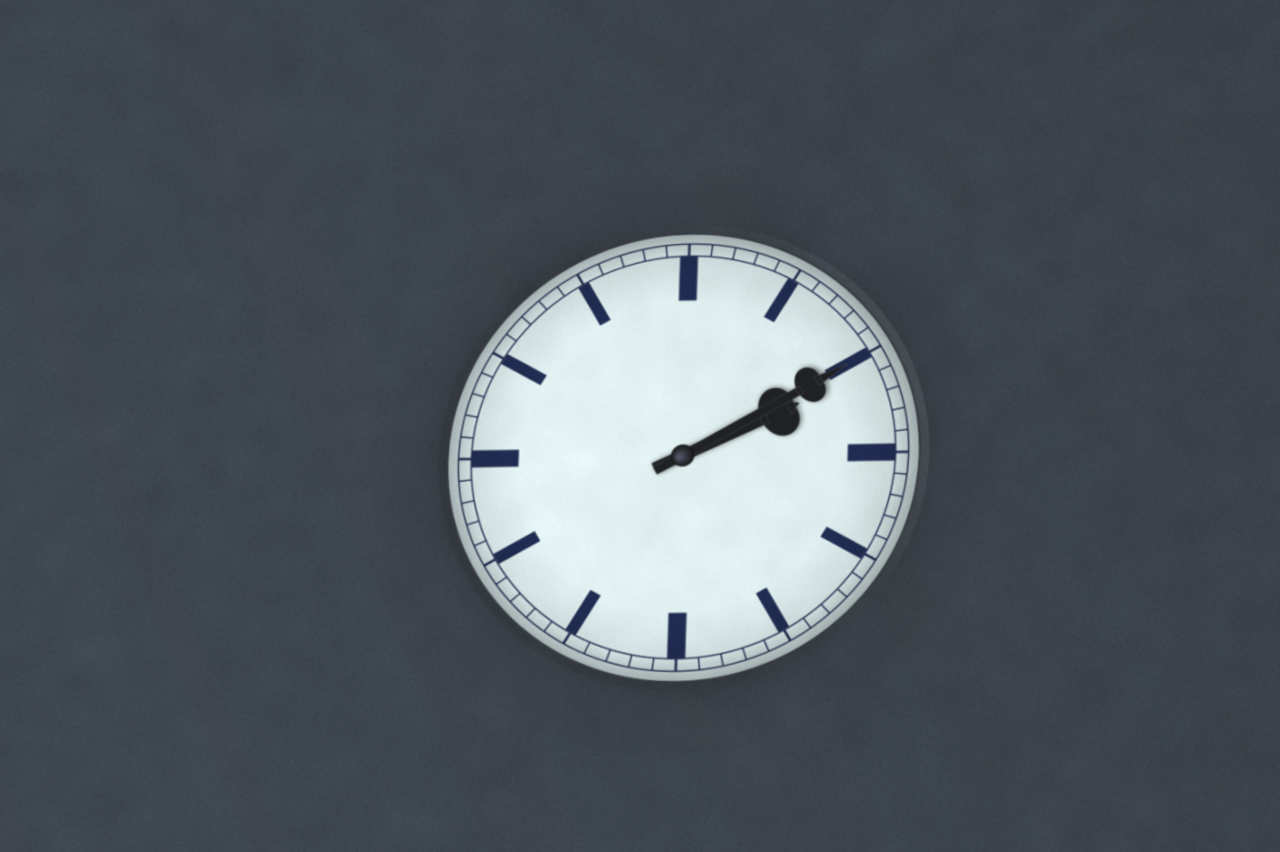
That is 2.10
